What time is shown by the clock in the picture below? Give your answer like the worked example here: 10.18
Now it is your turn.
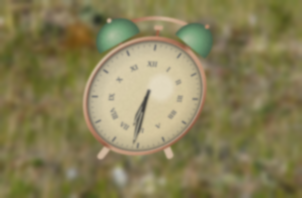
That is 6.31
